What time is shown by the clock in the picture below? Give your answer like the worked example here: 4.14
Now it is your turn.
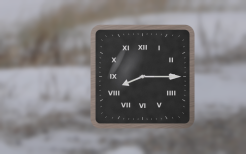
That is 8.15
